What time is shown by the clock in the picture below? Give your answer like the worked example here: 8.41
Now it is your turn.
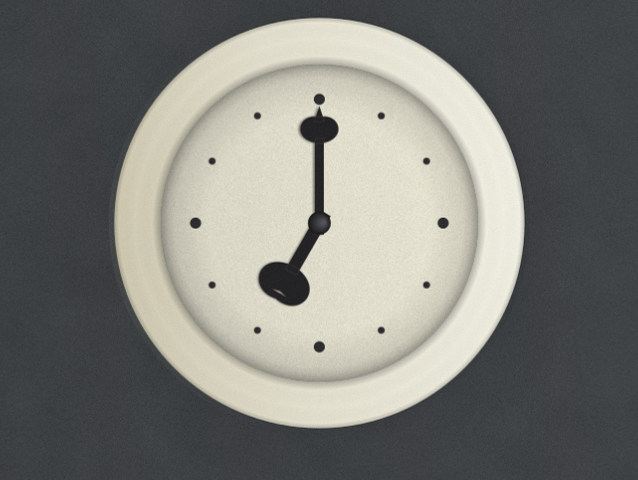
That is 7.00
